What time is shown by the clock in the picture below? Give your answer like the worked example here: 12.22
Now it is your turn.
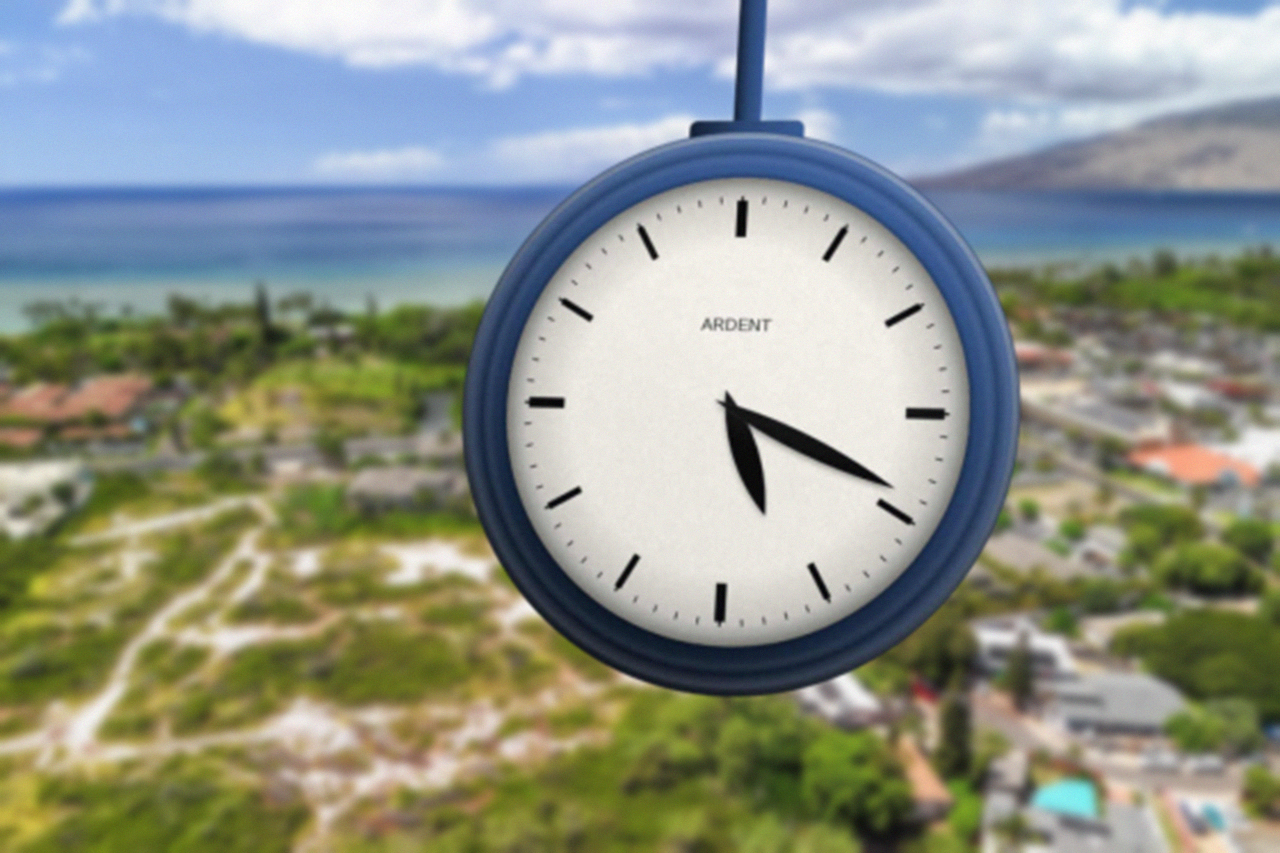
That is 5.19
